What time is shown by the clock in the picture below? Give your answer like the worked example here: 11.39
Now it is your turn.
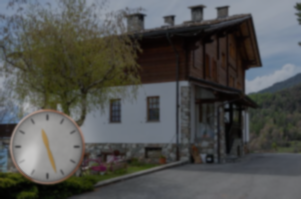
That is 11.27
